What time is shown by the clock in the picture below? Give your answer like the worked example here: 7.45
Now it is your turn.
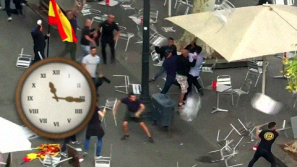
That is 11.16
